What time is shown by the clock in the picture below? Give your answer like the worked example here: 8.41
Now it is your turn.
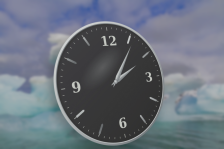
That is 2.06
